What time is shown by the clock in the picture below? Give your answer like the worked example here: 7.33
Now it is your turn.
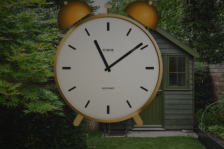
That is 11.09
